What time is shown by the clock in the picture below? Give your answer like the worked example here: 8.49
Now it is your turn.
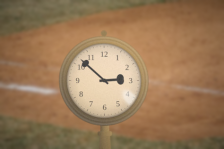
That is 2.52
